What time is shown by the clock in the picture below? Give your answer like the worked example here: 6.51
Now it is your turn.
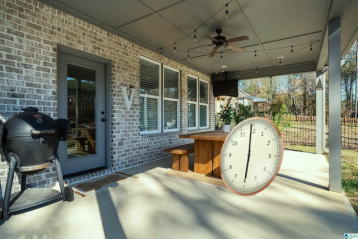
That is 5.59
